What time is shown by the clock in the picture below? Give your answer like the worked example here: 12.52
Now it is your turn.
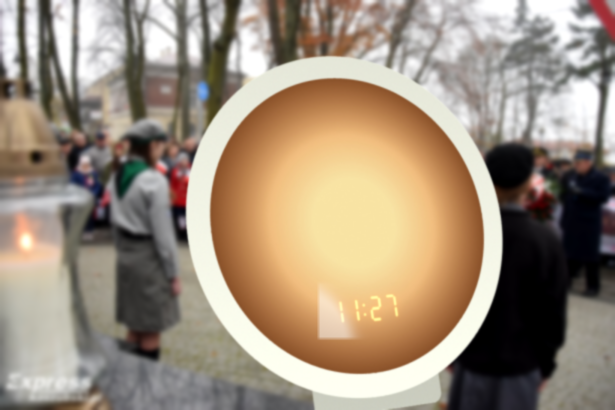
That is 11.27
